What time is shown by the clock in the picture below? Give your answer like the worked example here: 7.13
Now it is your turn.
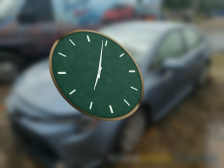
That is 7.04
